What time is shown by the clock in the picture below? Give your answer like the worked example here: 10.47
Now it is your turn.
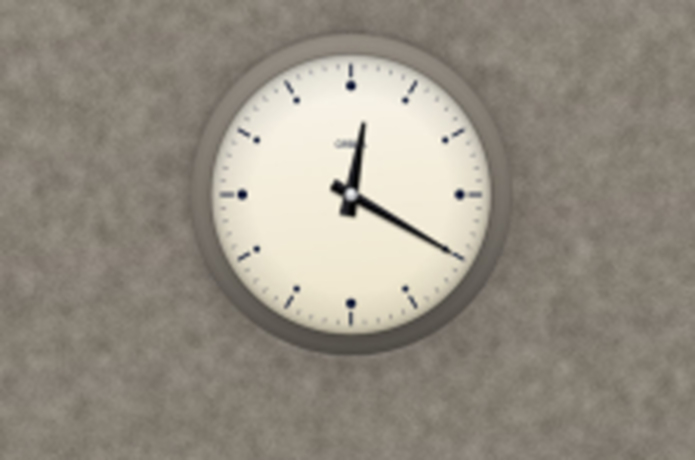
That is 12.20
